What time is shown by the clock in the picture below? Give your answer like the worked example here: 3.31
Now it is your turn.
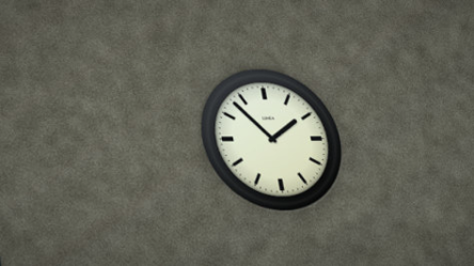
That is 1.53
